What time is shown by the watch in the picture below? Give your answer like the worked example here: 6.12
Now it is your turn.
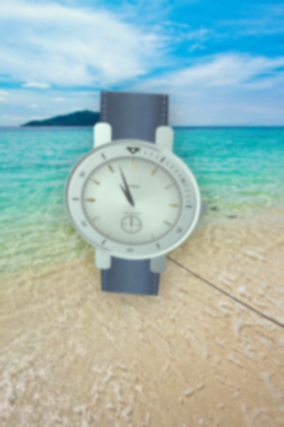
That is 10.57
